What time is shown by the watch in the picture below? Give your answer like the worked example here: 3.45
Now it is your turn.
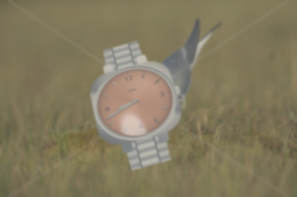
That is 8.42
